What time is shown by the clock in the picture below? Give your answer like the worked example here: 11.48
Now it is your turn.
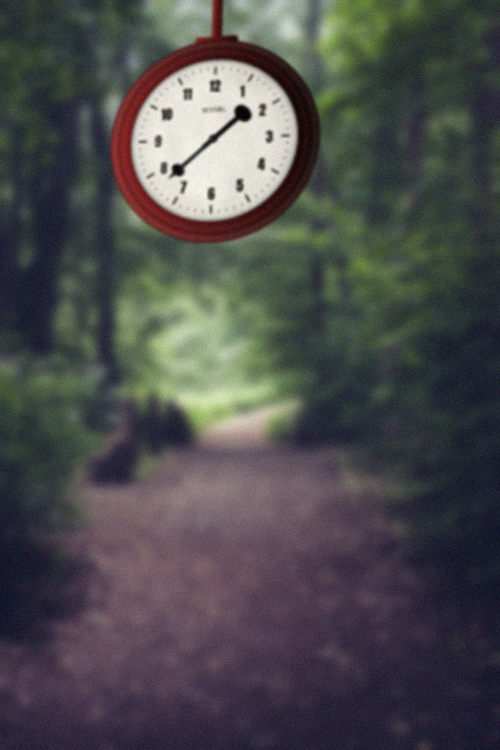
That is 1.38
